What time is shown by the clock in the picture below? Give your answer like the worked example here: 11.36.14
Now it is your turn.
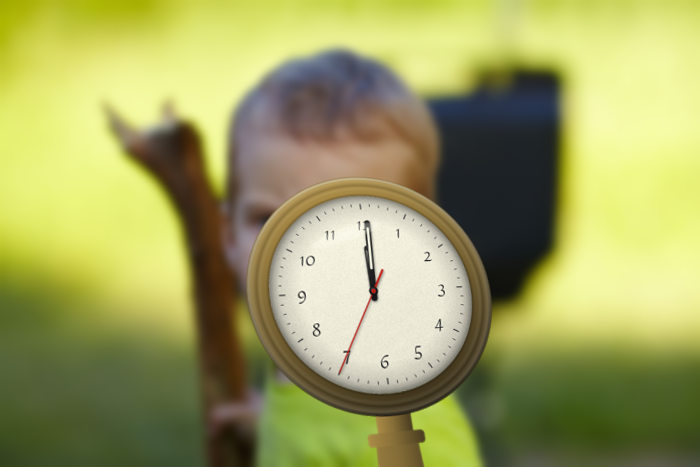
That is 12.00.35
